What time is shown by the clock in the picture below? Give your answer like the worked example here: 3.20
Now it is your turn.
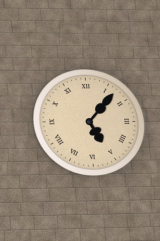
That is 5.07
